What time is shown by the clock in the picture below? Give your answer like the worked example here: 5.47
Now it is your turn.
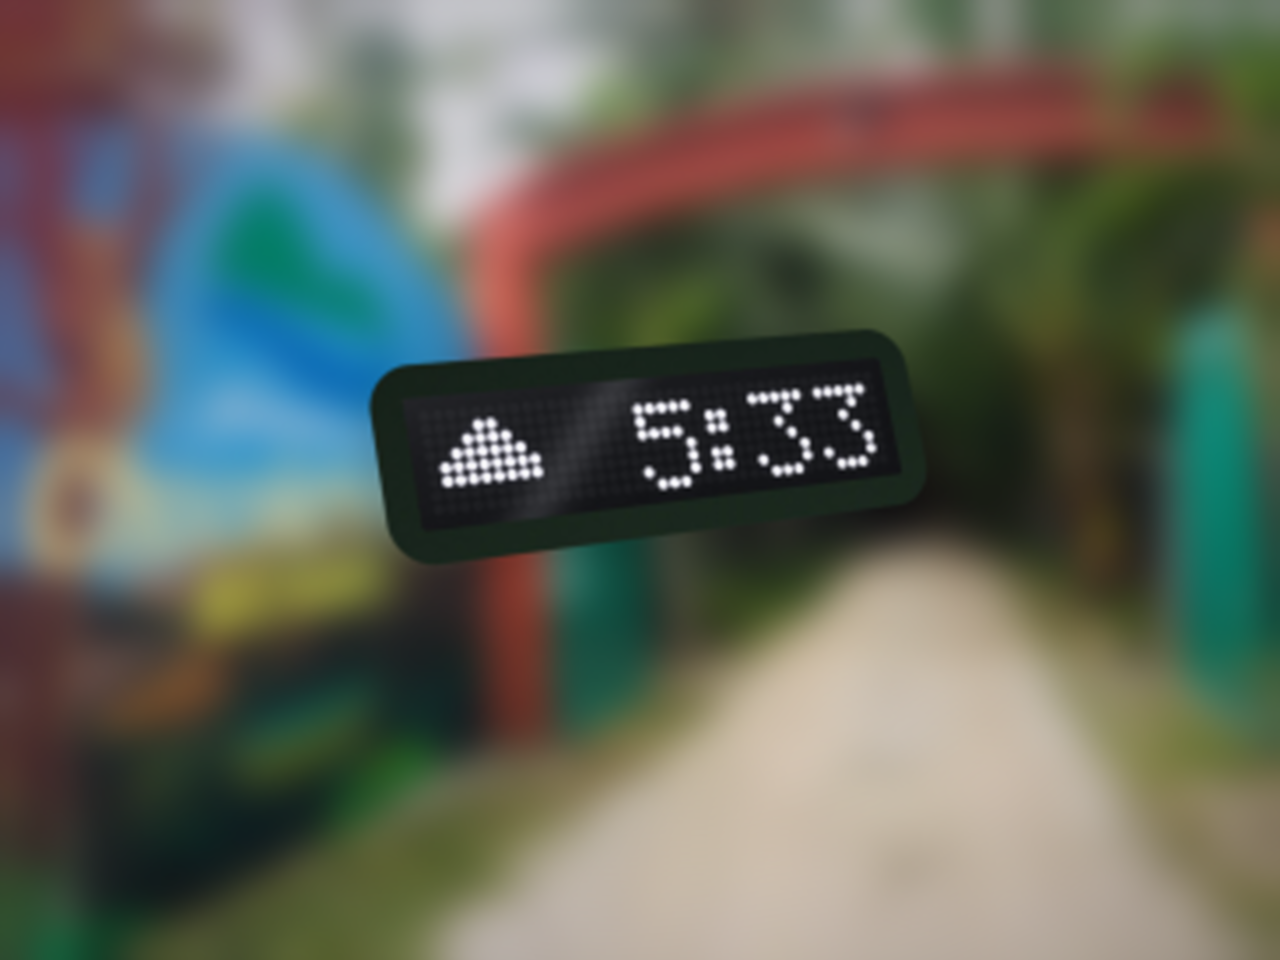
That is 5.33
